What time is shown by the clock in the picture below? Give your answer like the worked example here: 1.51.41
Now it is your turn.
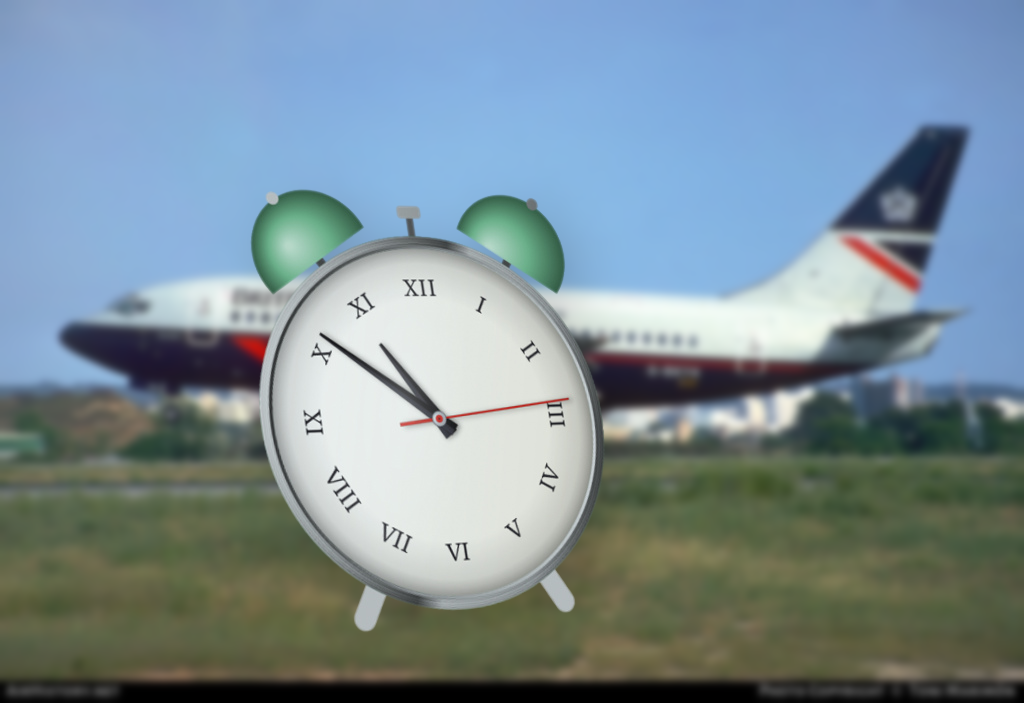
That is 10.51.14
